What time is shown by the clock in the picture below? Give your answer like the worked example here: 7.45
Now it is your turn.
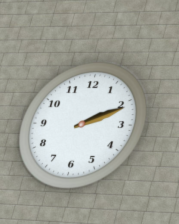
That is 2.11
